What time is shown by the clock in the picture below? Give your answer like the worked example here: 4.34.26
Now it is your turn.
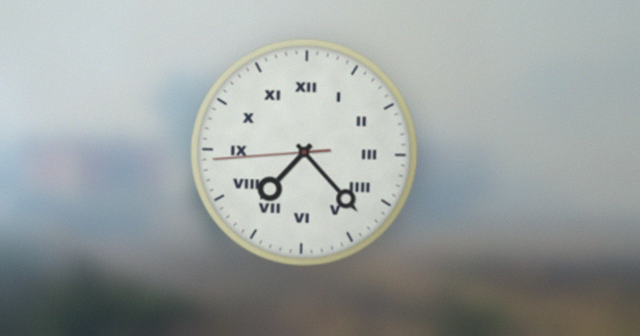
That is 7.22.44
